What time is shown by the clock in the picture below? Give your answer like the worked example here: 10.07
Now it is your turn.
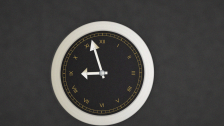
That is 8.57
